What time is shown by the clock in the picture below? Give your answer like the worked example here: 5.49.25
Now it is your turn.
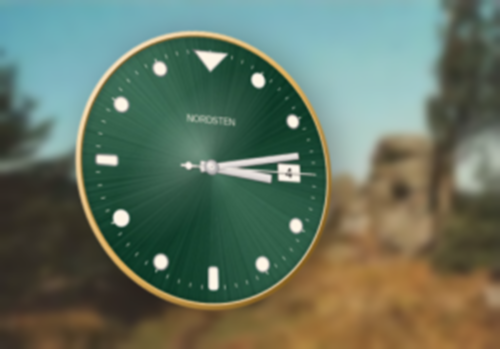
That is 3.13.15
